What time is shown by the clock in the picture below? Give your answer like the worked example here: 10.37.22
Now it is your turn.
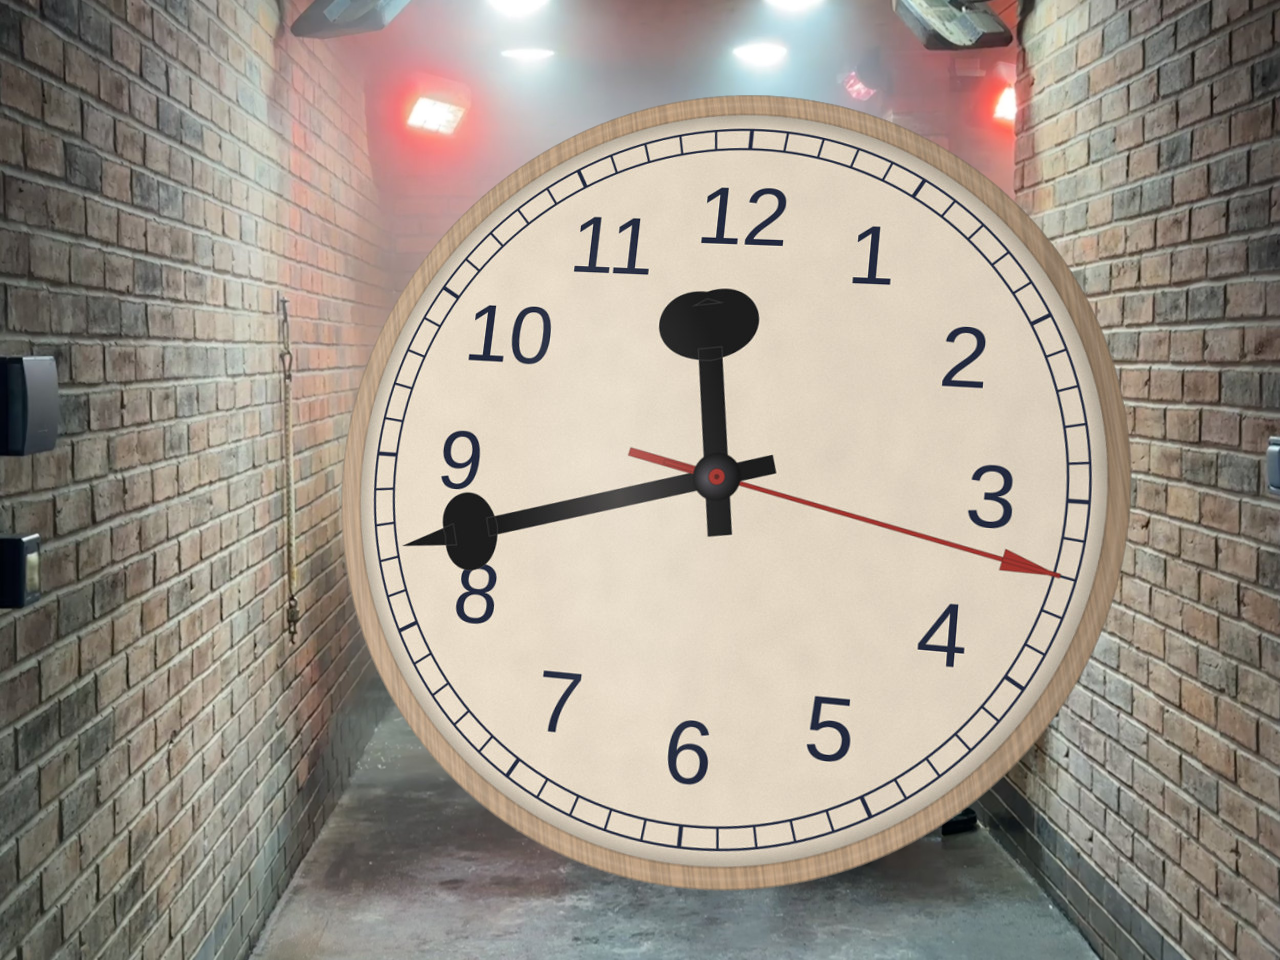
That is 11.42.17
